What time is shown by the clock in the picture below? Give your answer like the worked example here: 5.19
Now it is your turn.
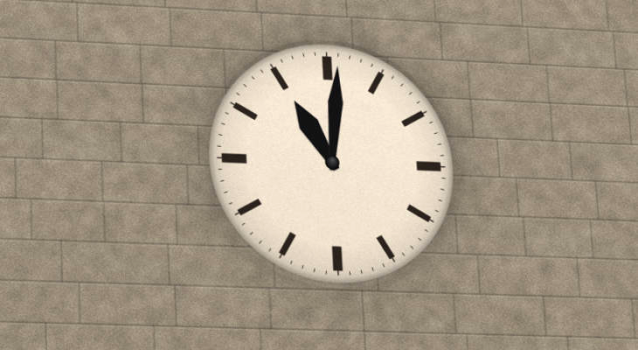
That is 11.01
